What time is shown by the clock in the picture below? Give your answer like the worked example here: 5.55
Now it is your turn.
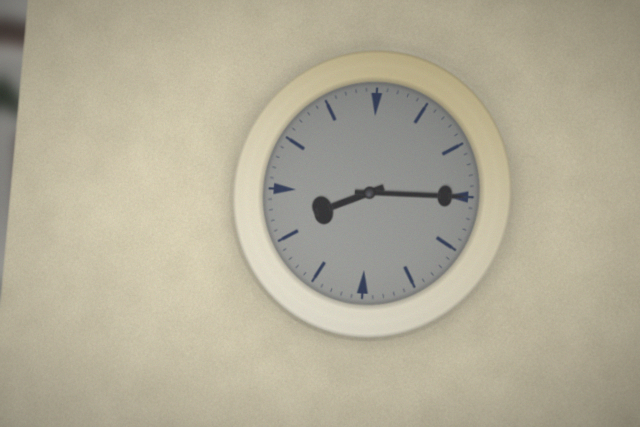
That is 8.15
